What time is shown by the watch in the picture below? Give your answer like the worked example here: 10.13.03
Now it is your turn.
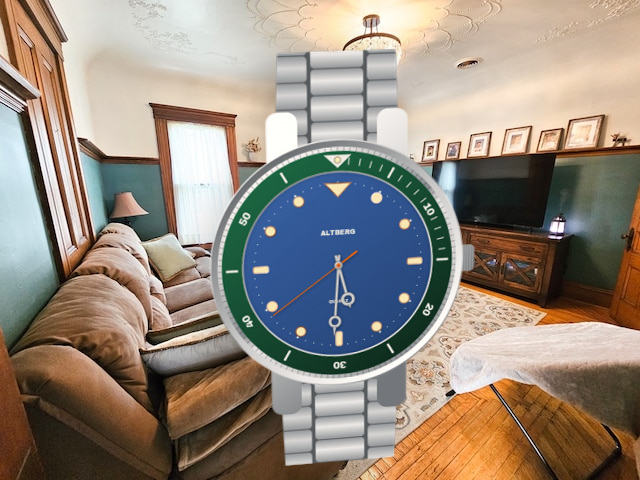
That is 5.30.39
